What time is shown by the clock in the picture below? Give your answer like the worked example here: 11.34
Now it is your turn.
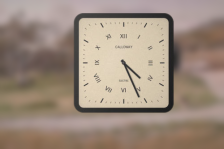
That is 4.26
